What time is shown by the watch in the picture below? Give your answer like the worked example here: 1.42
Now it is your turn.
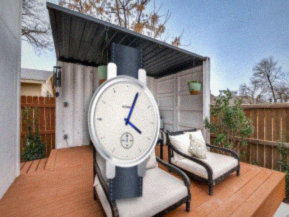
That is 4.04
